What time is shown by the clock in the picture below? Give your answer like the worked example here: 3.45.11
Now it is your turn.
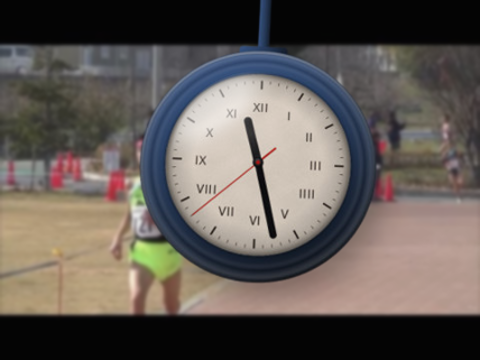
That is 11.27.38
